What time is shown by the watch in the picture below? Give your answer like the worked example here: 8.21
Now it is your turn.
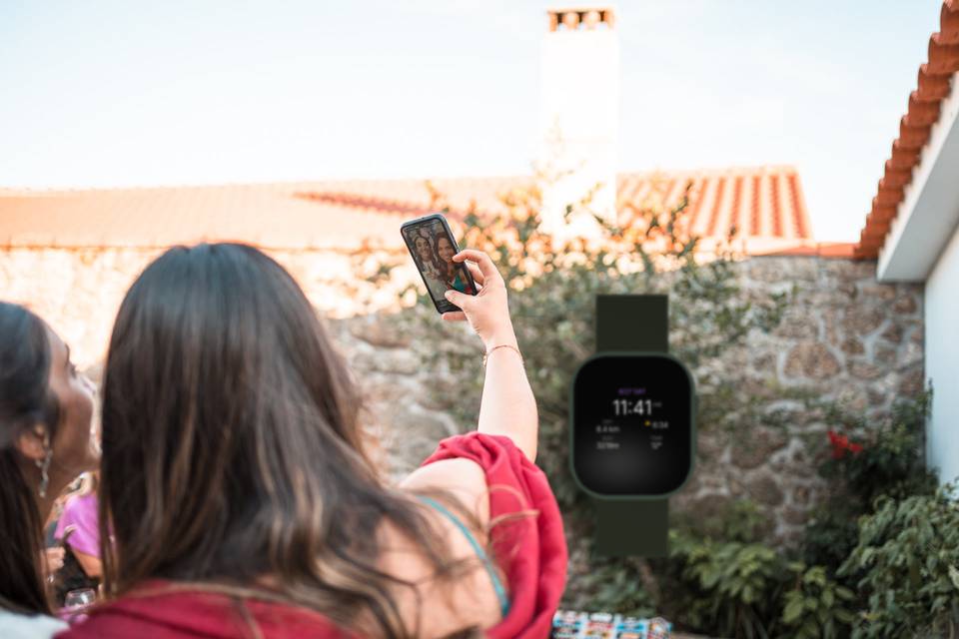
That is 11.41
